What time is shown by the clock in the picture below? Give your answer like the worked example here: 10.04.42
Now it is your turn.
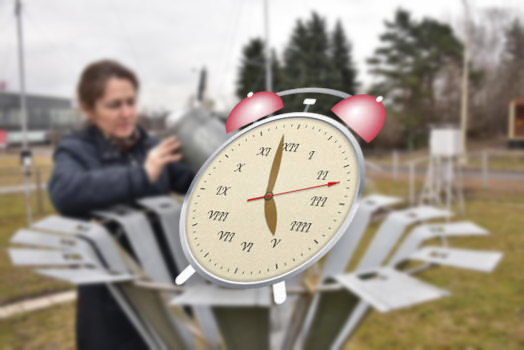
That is 4.58.12
